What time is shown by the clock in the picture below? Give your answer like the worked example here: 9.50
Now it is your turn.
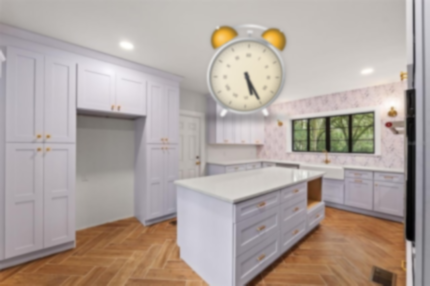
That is 5.25
